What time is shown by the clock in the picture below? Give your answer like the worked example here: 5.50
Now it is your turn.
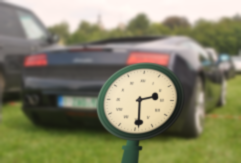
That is 2.29
